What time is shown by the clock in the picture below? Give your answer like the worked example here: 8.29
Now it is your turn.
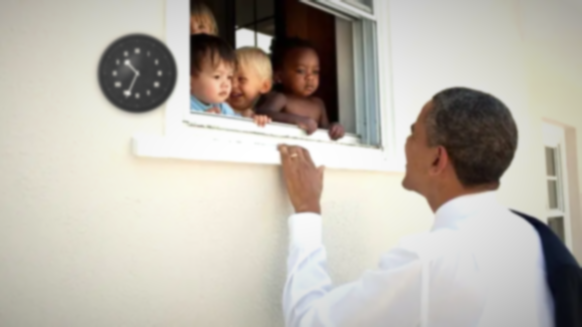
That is 10.34
